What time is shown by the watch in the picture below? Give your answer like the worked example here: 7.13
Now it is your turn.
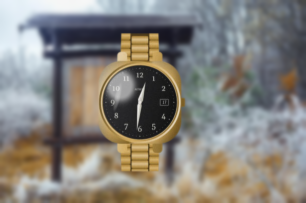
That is 12.31
